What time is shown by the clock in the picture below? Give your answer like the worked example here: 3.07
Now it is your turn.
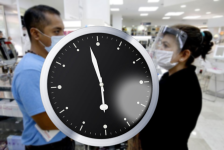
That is 5.58
